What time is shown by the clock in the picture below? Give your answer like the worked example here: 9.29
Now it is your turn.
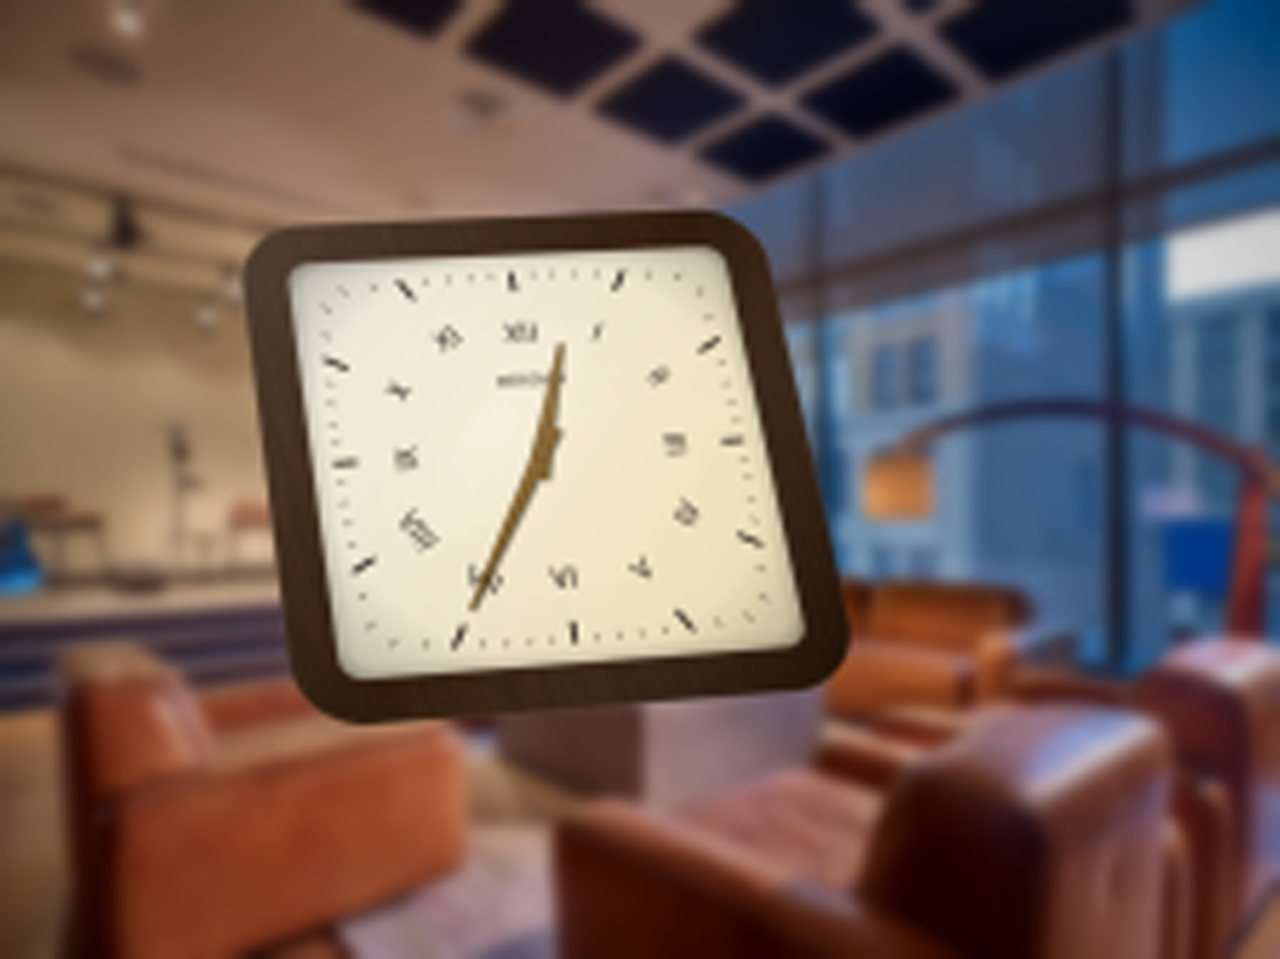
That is 12.35
